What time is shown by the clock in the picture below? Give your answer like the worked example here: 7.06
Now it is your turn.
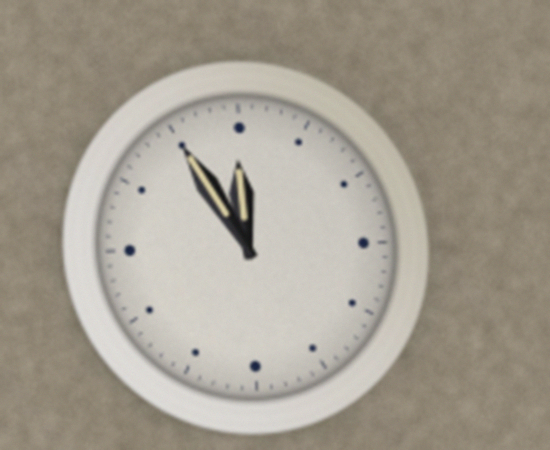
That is 11.55
